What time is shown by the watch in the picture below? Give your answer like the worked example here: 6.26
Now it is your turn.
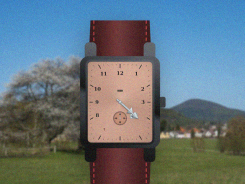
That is 4.22
